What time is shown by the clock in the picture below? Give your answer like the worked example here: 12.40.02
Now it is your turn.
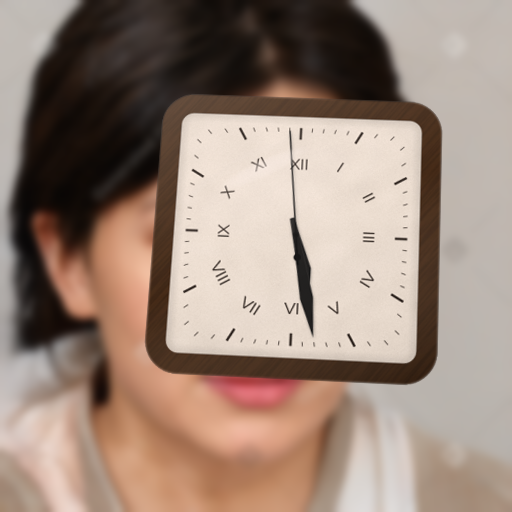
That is 5.27.59
